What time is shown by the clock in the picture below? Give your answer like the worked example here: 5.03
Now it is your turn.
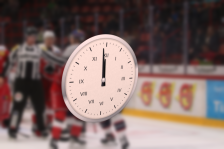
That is 11.59
